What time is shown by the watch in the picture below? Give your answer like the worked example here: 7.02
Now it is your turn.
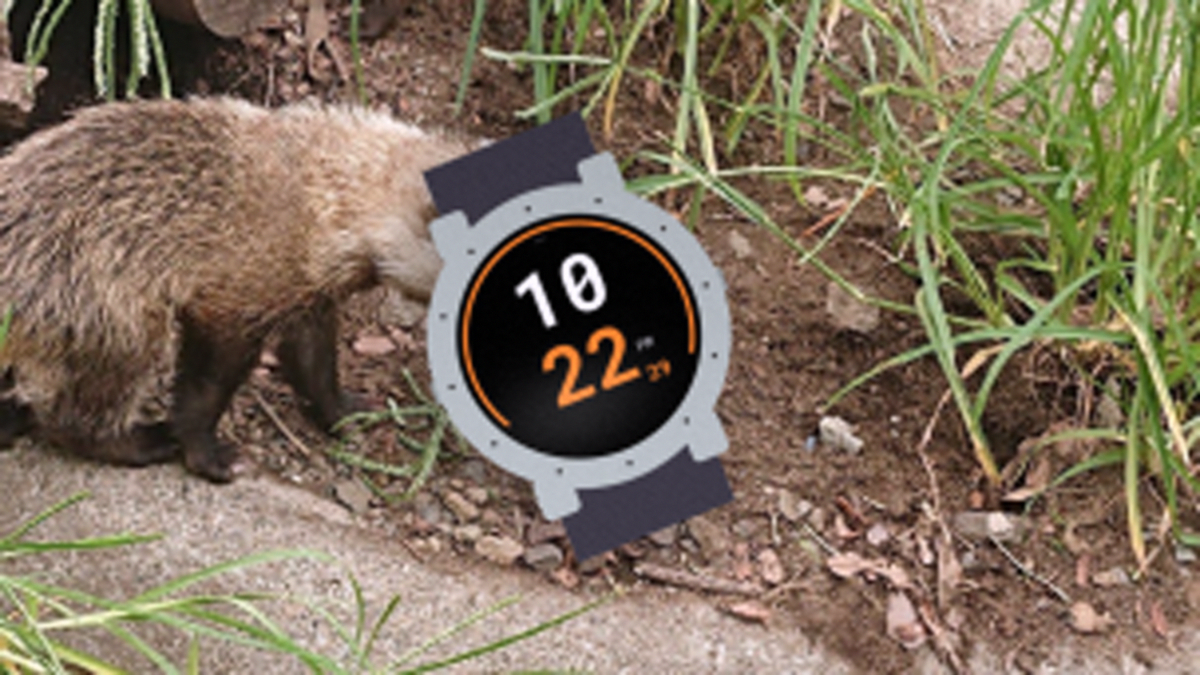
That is 10.22
